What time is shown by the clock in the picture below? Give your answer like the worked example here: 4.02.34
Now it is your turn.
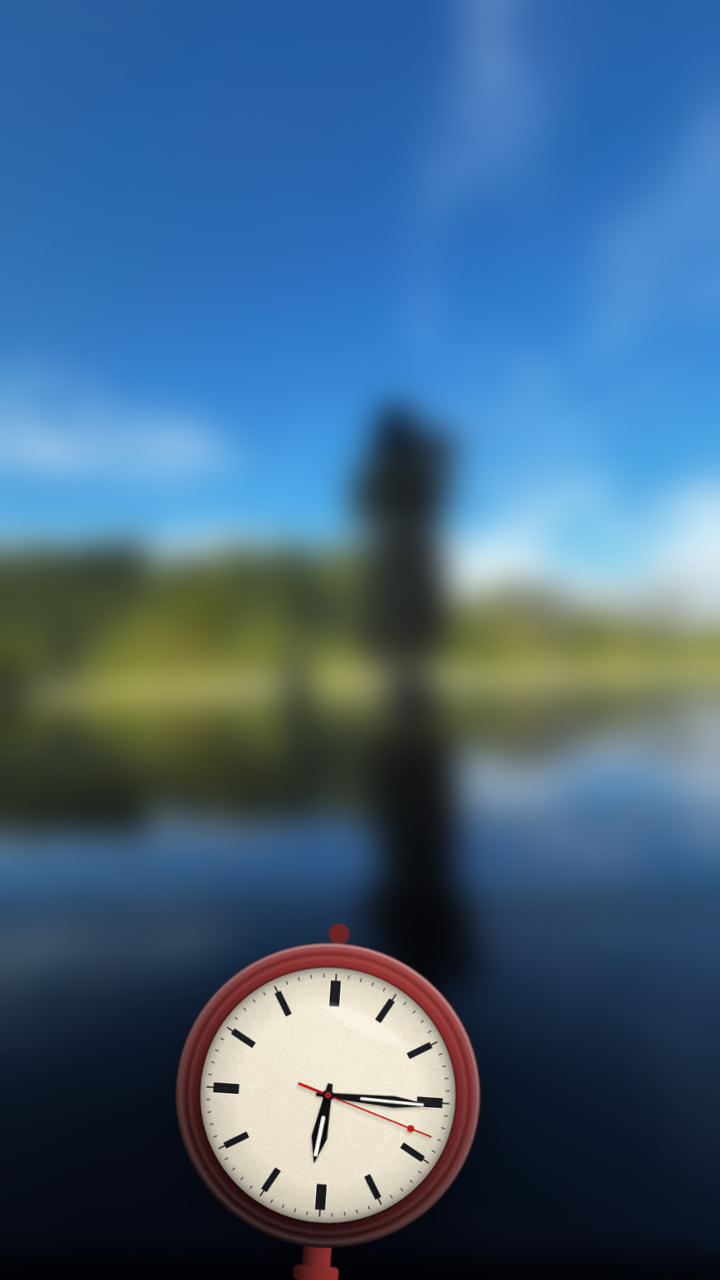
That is 6.15.18
